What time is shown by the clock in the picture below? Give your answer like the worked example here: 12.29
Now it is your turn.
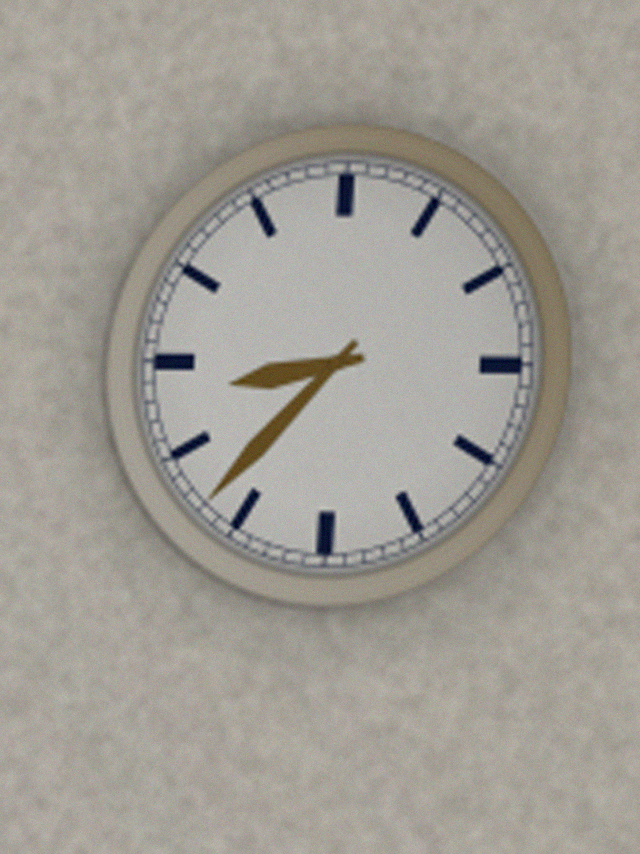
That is 8.37
